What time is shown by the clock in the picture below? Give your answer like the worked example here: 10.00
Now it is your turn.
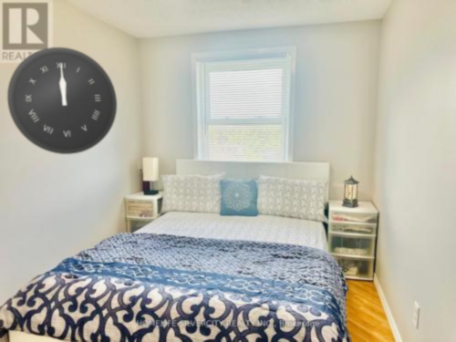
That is 12.00
